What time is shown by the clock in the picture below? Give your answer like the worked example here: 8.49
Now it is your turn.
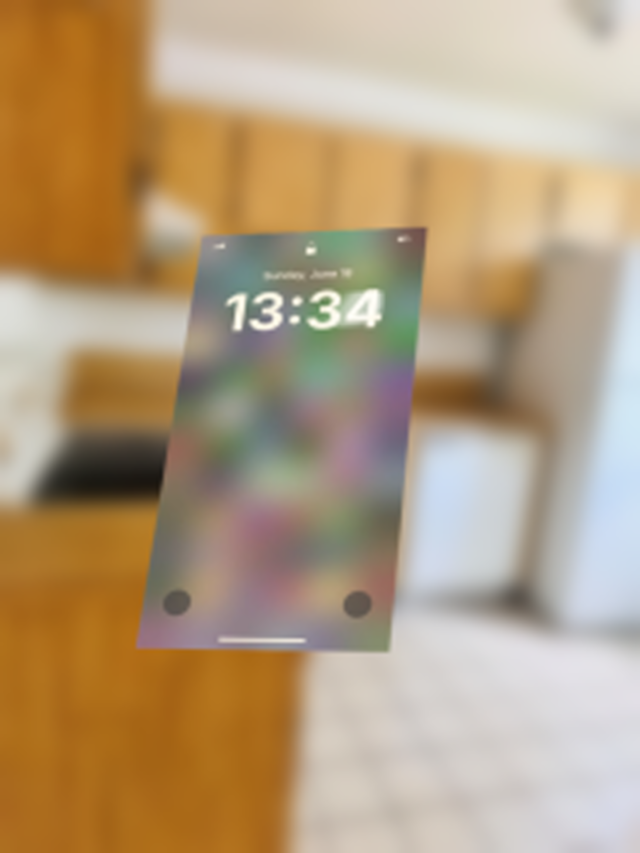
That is 13.34
